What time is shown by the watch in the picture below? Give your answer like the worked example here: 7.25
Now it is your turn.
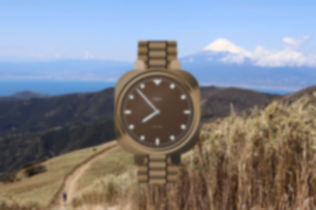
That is 7.53
